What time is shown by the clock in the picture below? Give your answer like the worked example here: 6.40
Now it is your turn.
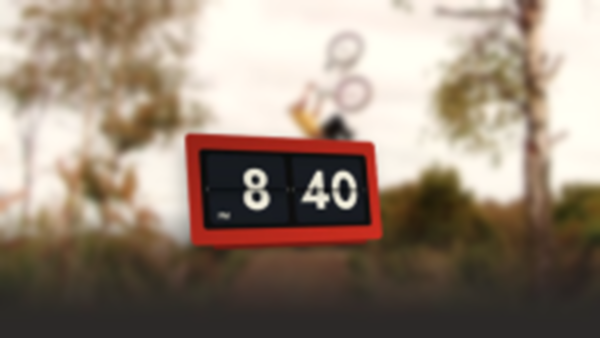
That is 8.40
